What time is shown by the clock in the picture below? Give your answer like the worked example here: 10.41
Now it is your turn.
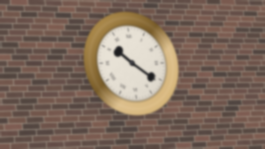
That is 10.21
